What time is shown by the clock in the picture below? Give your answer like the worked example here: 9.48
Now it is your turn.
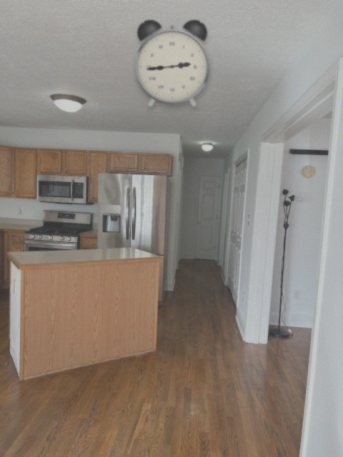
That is 2.44
